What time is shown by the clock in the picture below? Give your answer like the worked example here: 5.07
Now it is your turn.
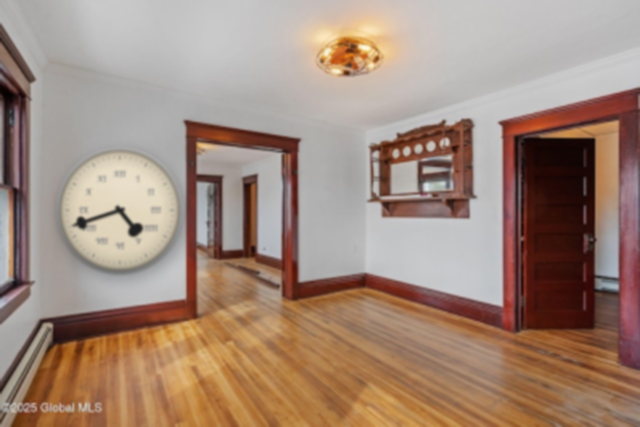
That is 4.42
